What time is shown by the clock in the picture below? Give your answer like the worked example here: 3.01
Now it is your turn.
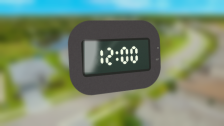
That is 12.00
